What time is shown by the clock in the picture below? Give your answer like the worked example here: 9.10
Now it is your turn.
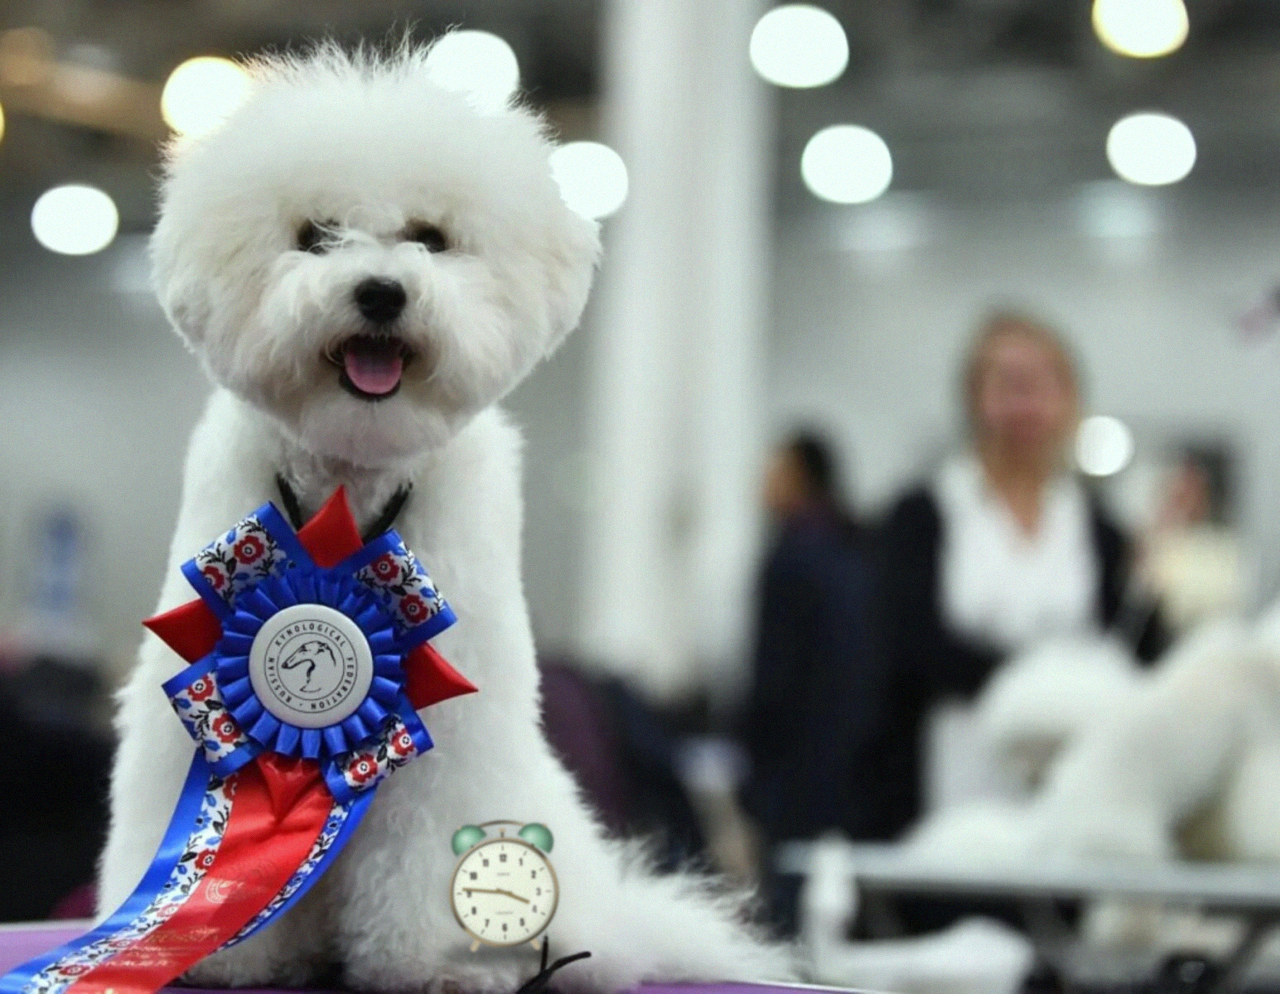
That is 3.46
